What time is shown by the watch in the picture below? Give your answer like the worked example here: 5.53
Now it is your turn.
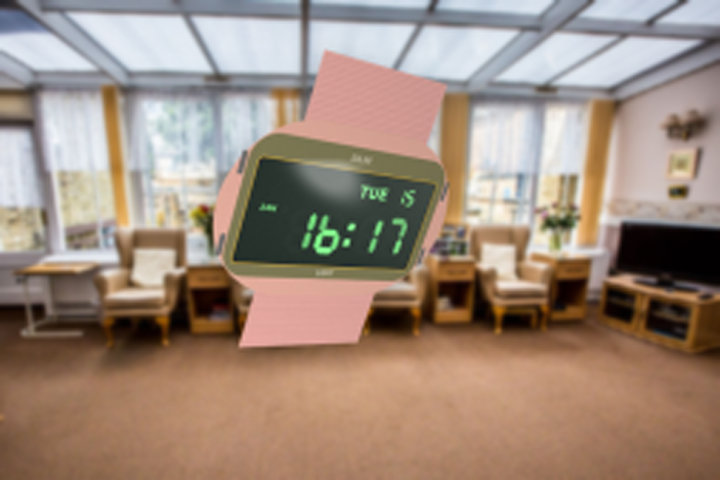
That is 16.17
